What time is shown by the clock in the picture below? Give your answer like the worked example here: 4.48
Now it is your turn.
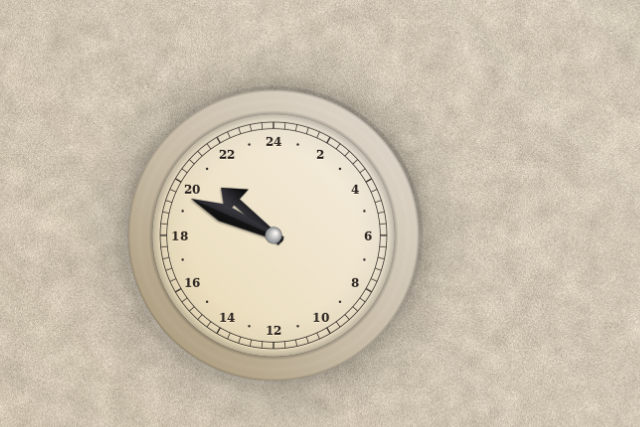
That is 20.49
